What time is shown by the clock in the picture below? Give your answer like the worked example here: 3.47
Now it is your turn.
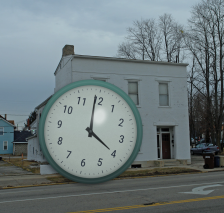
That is 3.59
